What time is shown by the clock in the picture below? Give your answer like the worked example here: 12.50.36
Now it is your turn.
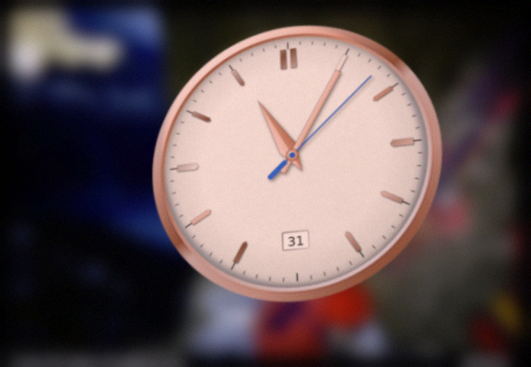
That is 11.05.08
